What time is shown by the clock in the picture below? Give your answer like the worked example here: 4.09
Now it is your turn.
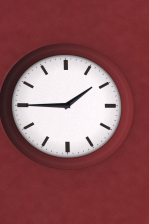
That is 1.45
